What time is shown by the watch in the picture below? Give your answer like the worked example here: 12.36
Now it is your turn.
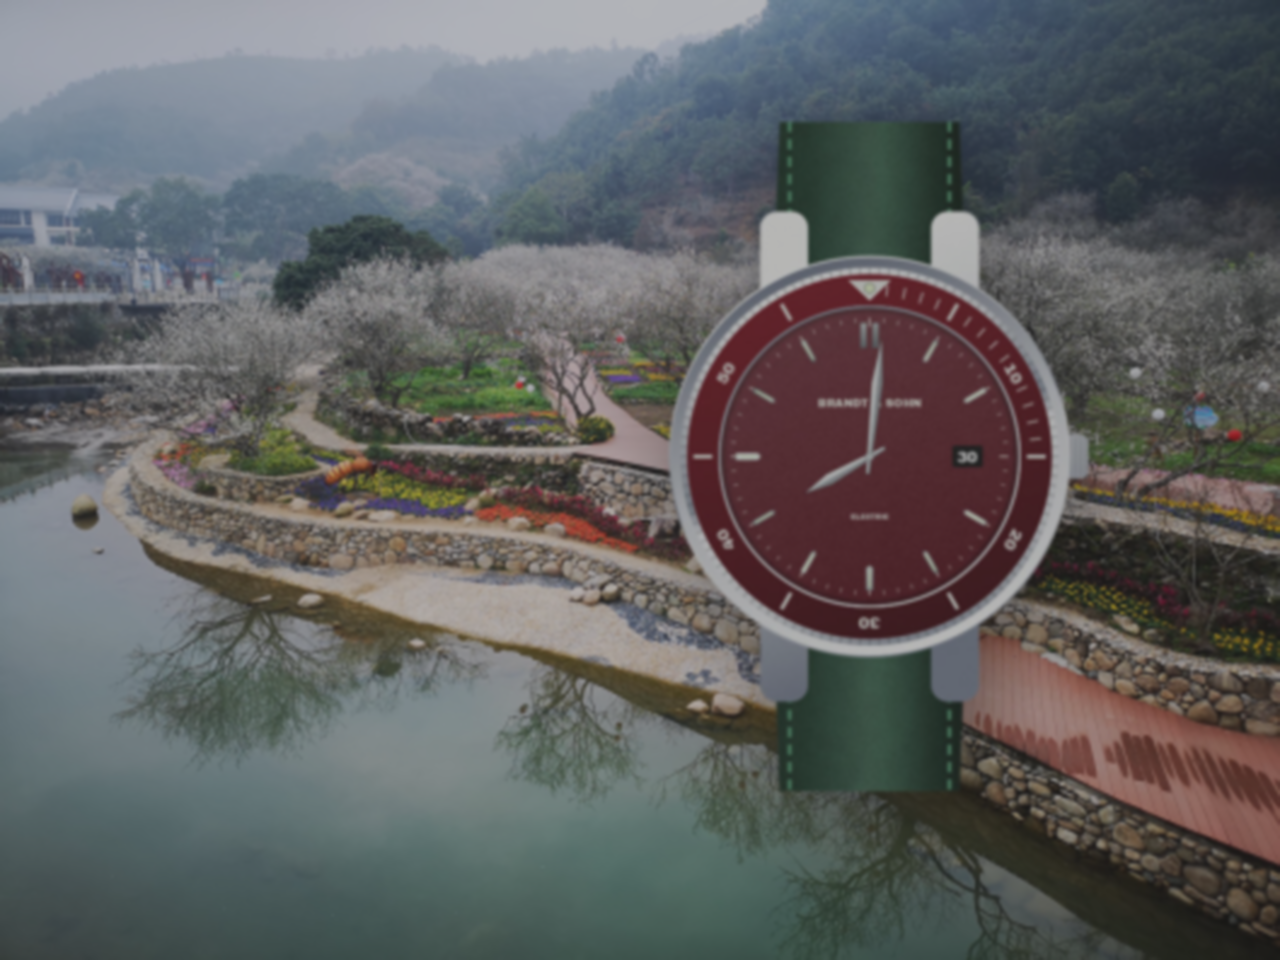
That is 8.01
